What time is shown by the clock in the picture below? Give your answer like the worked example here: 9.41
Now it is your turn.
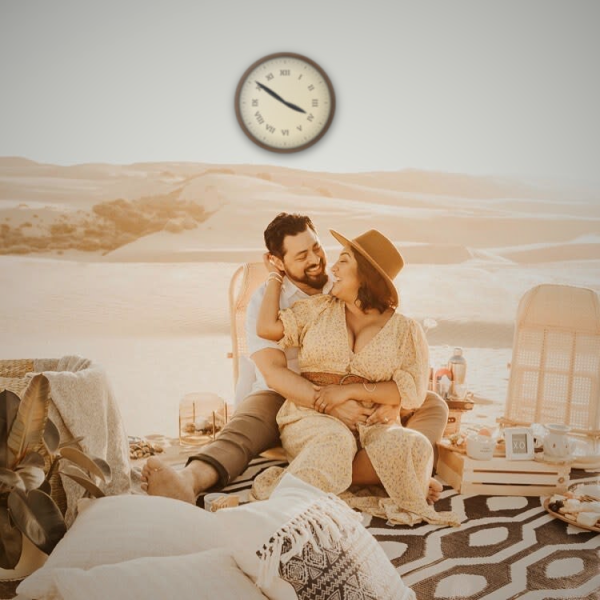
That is 3.51
